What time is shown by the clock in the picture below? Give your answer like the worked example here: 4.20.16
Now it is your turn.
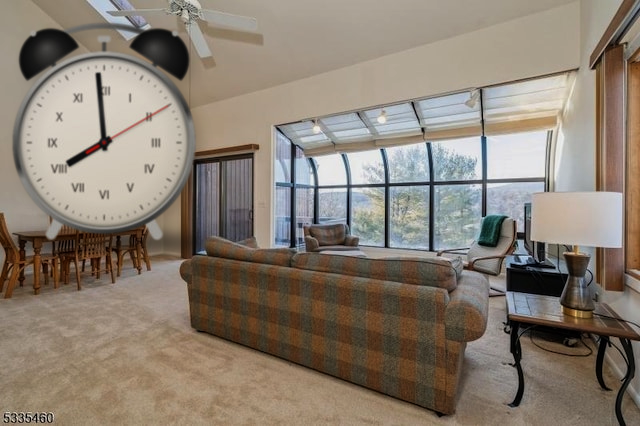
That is 7.59.10
